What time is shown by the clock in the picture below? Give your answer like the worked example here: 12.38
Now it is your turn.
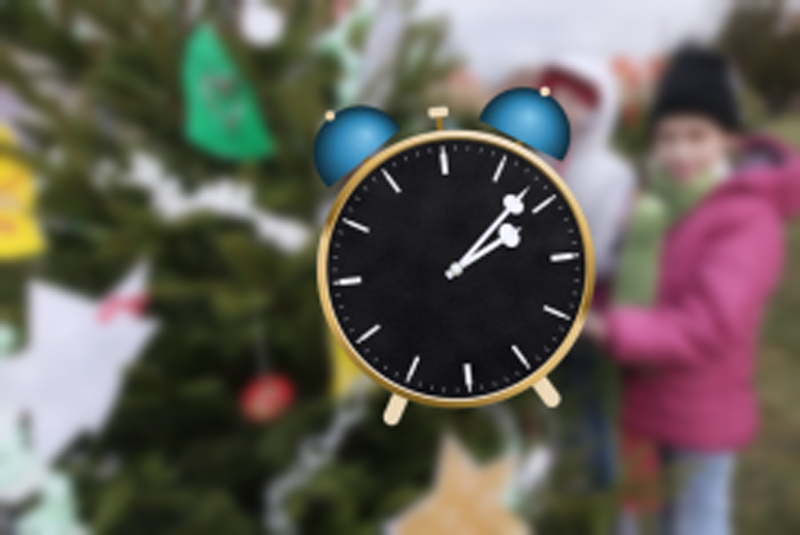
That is 2.08
